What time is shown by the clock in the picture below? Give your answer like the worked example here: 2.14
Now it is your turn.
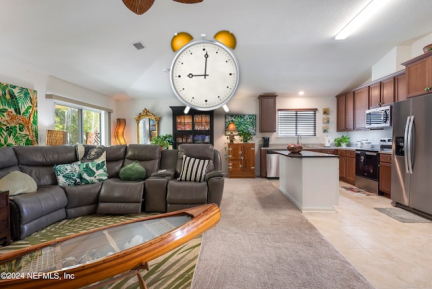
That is 9.01
